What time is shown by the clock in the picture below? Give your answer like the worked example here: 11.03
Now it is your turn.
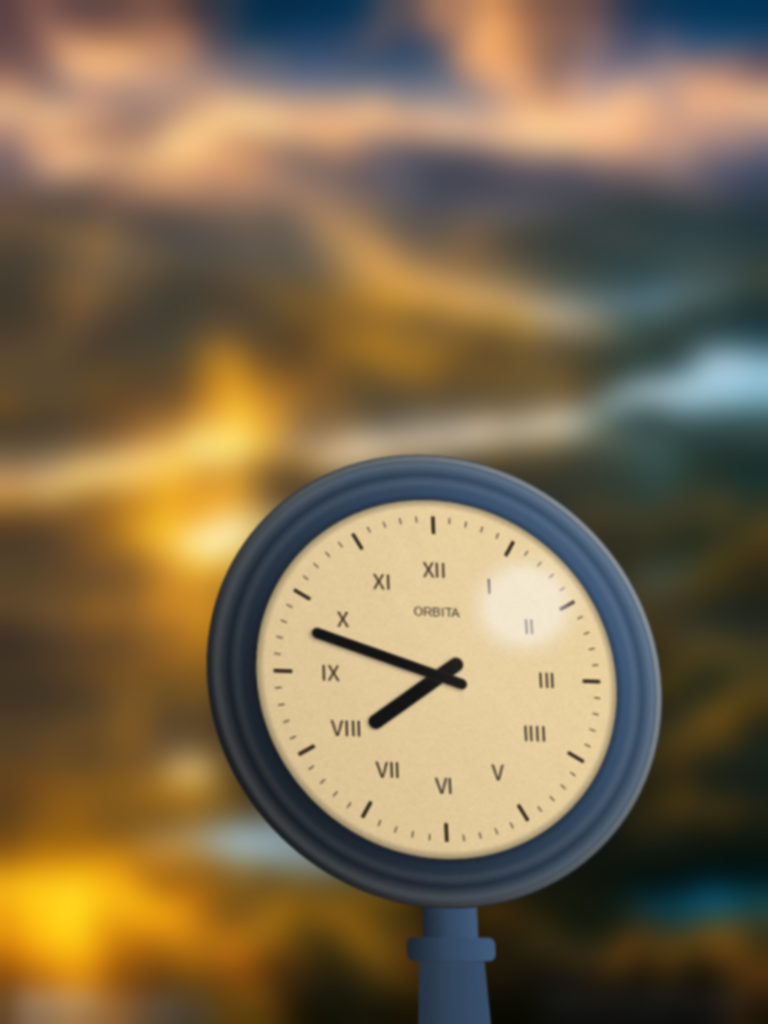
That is 7.48
